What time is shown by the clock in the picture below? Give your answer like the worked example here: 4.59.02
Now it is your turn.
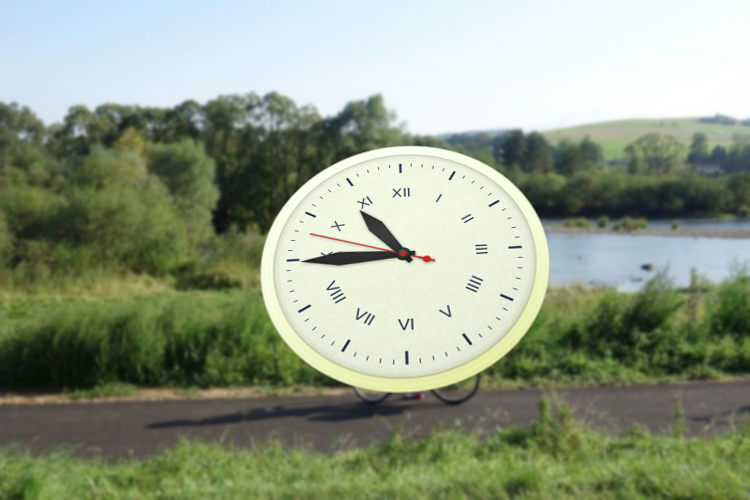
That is 10.44.48
